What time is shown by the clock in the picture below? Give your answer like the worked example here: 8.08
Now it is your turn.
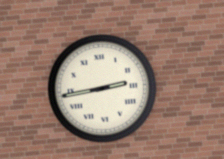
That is 2.44
